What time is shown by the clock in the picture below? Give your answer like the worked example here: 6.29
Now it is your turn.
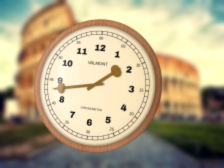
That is 1.43
